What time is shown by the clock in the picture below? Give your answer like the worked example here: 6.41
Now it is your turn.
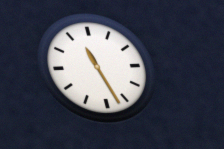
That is 11.27
